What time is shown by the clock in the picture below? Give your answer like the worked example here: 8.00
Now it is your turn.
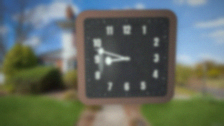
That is 8.48
